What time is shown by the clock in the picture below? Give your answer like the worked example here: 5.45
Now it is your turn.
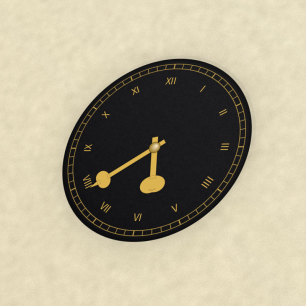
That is 5.39
